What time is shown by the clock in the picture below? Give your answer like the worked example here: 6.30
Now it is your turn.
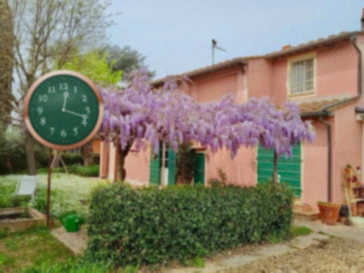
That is 12.18
